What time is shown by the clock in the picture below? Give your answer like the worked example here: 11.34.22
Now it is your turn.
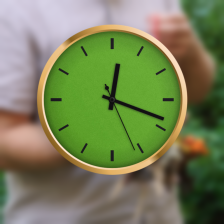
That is 12.18.26
